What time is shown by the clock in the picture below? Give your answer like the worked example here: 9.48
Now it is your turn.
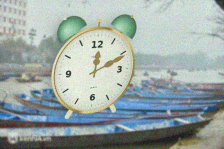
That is 12.11
